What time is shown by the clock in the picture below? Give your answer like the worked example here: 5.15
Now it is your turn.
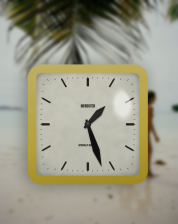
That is 1.27
